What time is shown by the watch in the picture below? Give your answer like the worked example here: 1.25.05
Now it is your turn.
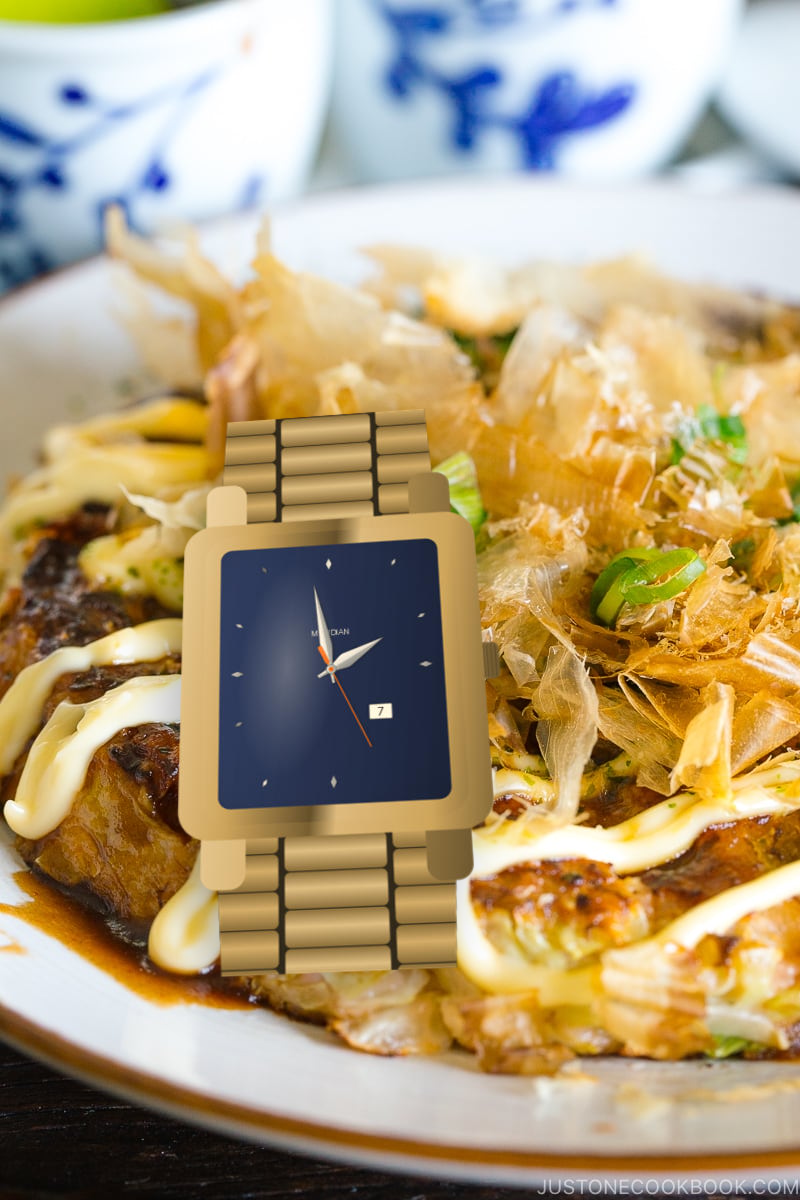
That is 1.58.26
